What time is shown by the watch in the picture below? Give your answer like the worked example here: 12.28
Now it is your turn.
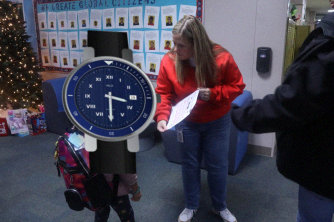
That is 3.30
